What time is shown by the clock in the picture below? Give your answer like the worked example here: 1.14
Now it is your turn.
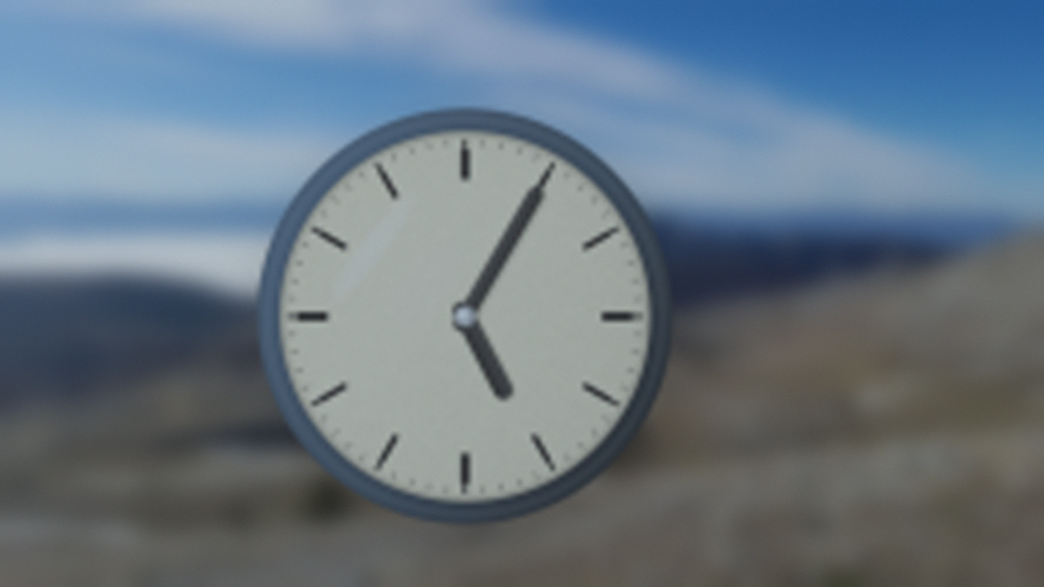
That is 5.05
